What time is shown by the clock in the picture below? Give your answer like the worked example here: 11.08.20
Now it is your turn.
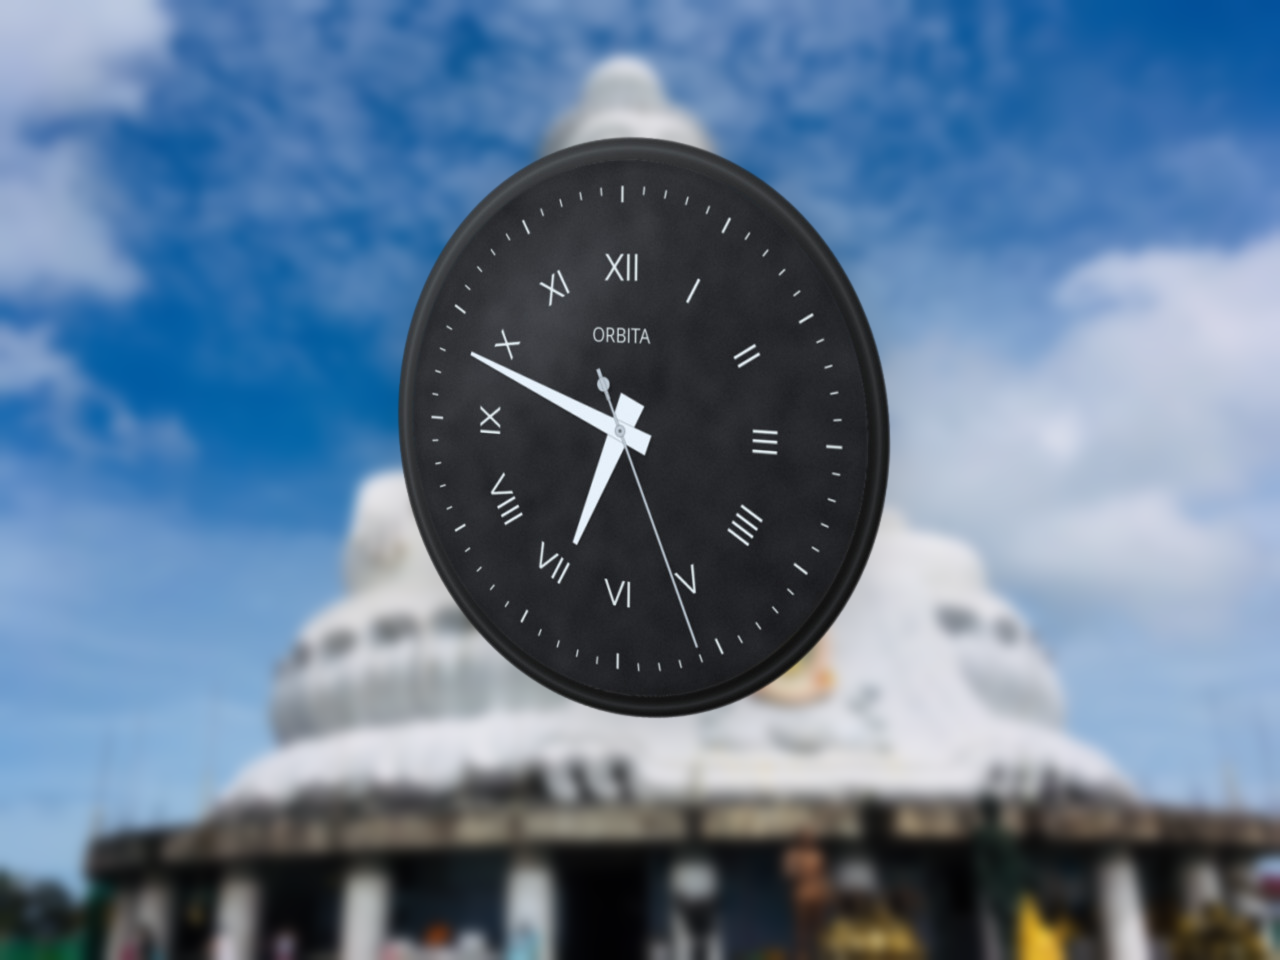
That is 6.48.26
